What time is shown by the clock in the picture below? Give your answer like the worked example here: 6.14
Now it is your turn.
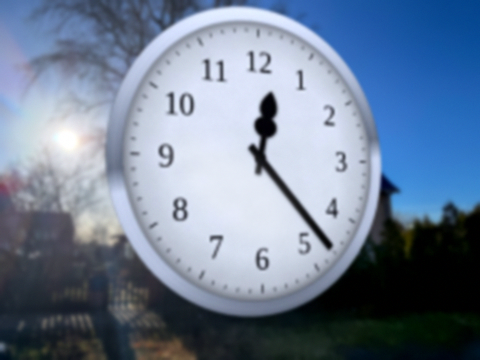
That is 12.23
